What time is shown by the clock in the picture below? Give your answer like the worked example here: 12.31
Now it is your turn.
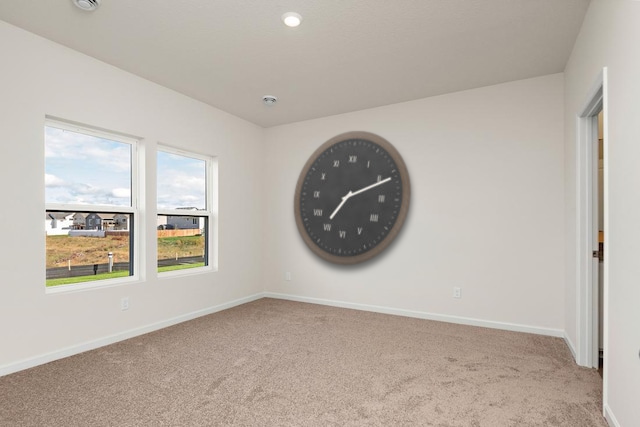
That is 7.11
